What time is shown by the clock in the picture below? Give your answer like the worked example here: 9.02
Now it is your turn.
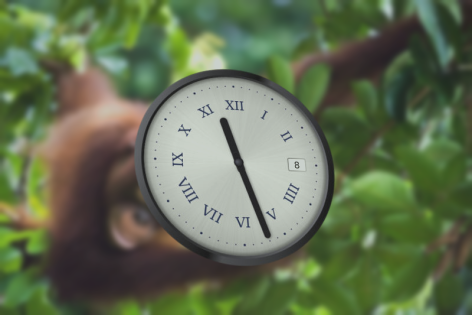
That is 11.27
